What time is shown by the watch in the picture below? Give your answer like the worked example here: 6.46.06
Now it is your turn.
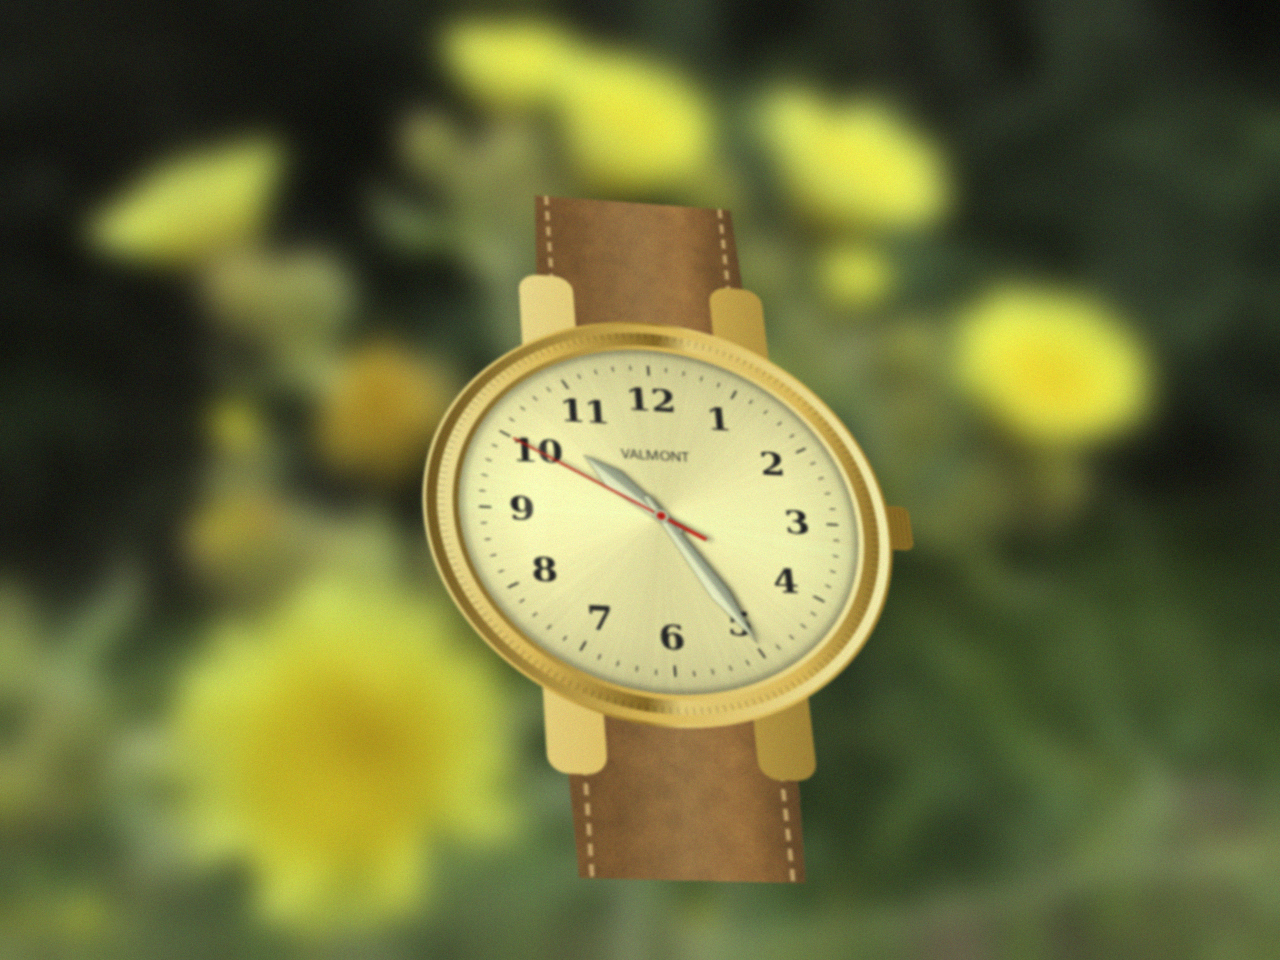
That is 10.24.50
